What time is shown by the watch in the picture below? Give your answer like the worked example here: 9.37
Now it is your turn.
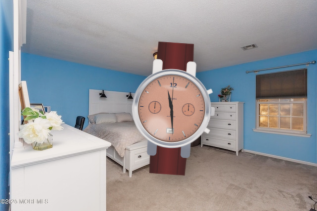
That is 11.29
